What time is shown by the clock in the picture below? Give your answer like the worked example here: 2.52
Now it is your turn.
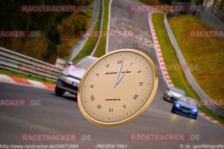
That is 1.01
